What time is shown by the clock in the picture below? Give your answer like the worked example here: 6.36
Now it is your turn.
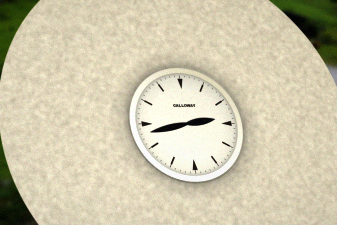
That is 2.43
